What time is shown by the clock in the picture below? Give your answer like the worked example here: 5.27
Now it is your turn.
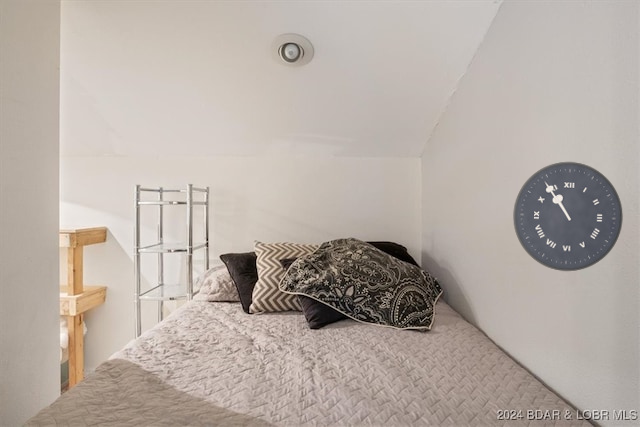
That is 10.54
